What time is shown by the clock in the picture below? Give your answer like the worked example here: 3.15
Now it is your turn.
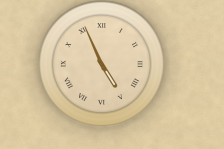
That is 4.56
